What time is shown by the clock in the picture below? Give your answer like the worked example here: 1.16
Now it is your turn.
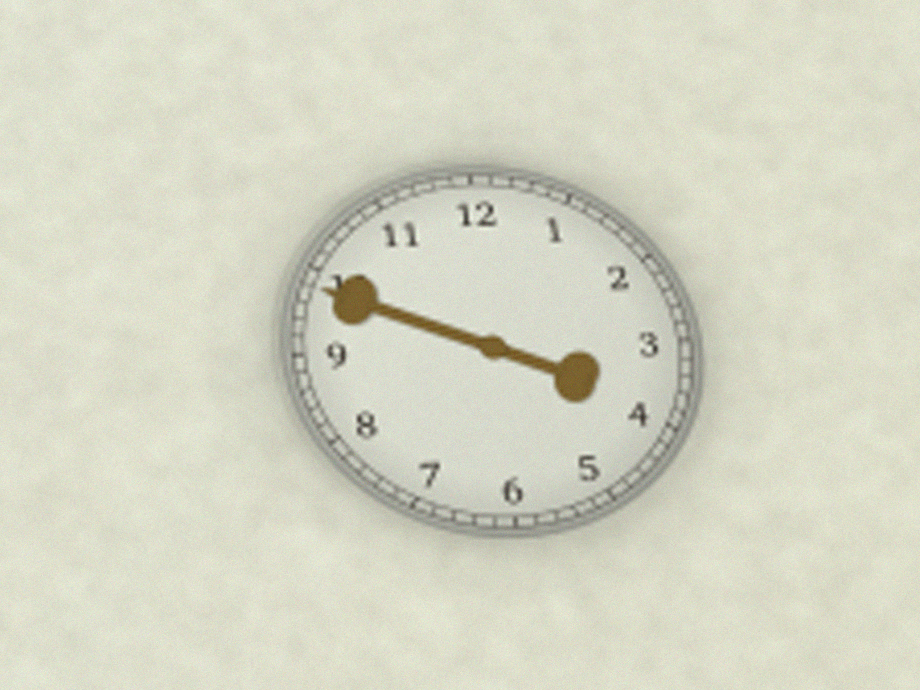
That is 3.49
